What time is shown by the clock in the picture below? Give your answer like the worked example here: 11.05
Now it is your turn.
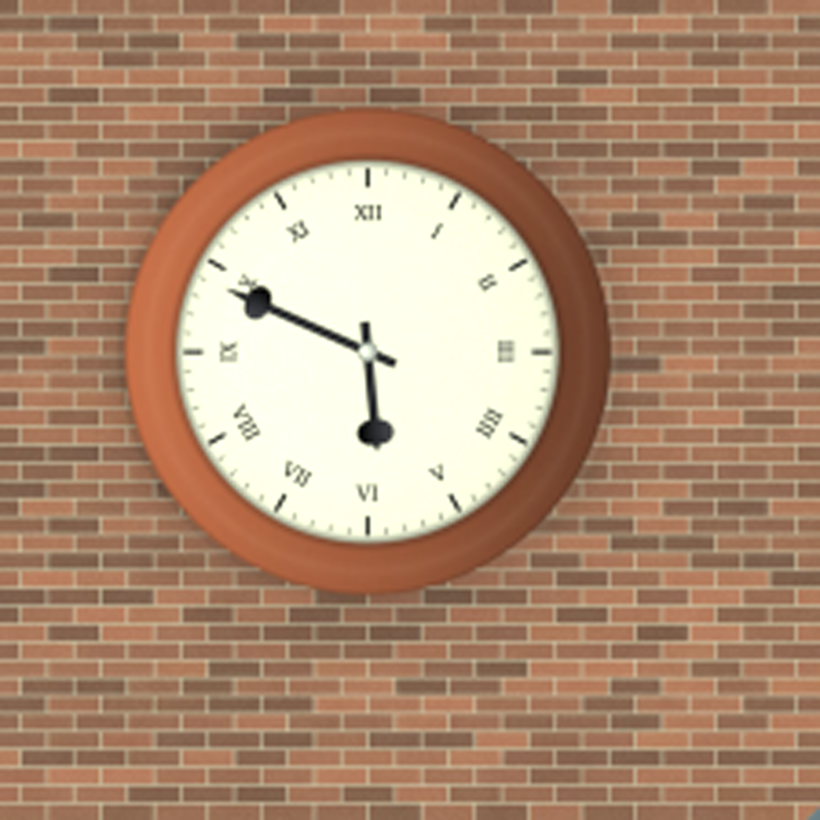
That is 5.49
